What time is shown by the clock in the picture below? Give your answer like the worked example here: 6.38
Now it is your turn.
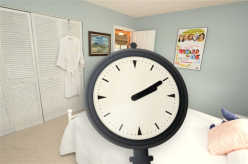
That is 2.10
